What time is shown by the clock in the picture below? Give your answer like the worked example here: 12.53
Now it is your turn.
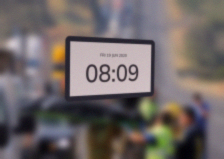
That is 8.09
